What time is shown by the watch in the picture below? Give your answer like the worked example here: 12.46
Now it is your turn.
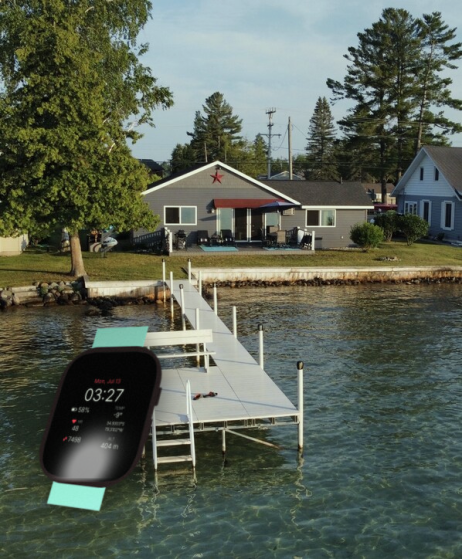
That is 3.27
